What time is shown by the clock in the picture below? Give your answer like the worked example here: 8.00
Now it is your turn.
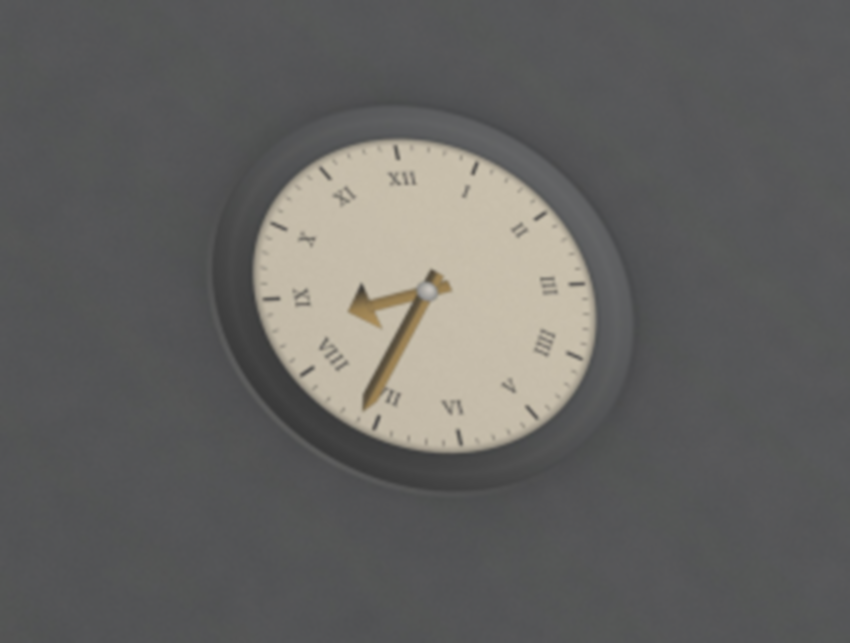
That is 8.36
